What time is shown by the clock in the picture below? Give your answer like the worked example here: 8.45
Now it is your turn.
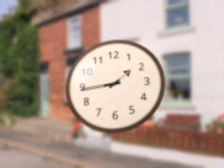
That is 1.44
